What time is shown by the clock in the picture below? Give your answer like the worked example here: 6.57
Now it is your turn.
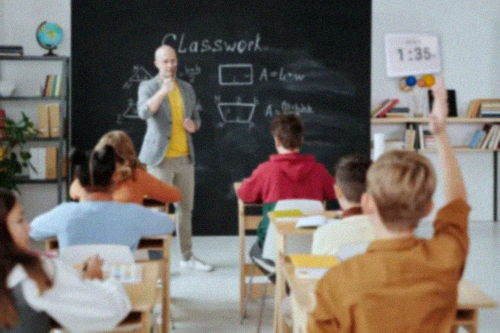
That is 1.35
